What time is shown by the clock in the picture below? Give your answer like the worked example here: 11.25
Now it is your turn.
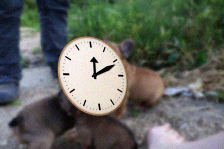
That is 12.11
